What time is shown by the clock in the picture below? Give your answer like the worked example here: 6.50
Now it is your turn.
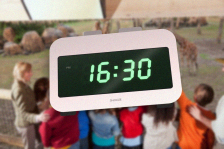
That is 16.30
